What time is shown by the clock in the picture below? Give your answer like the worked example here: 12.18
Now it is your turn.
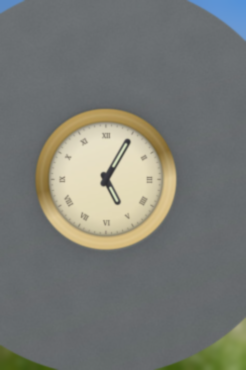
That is 5.05
